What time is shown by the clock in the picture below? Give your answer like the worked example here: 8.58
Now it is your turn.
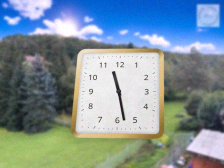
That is 11.28
